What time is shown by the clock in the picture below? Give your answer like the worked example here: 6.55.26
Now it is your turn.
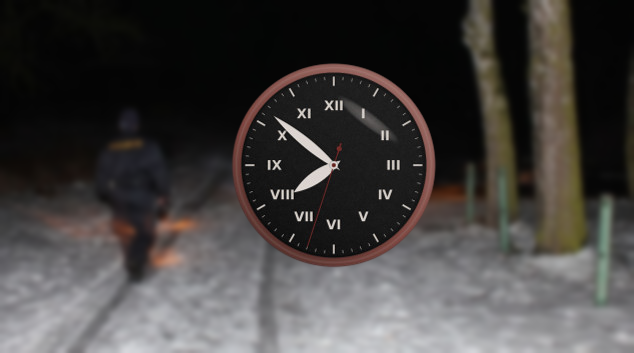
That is 7.51.33
